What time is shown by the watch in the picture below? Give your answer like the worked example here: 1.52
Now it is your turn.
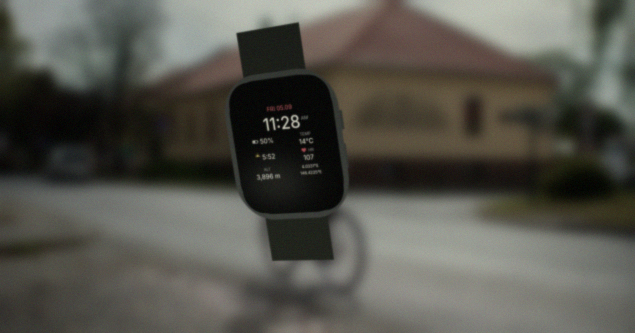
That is 11.28
